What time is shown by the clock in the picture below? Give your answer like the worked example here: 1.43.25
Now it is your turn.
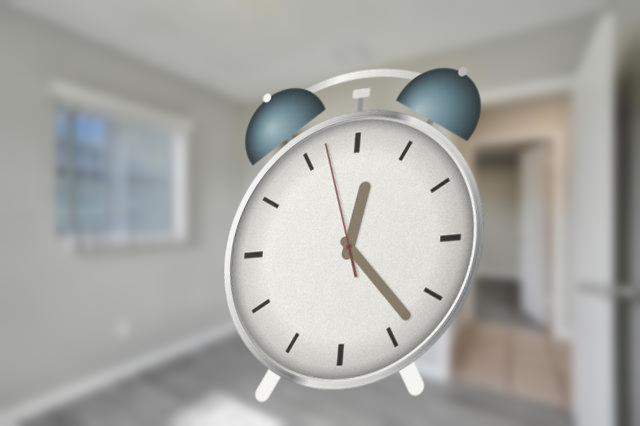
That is 12.22.57
